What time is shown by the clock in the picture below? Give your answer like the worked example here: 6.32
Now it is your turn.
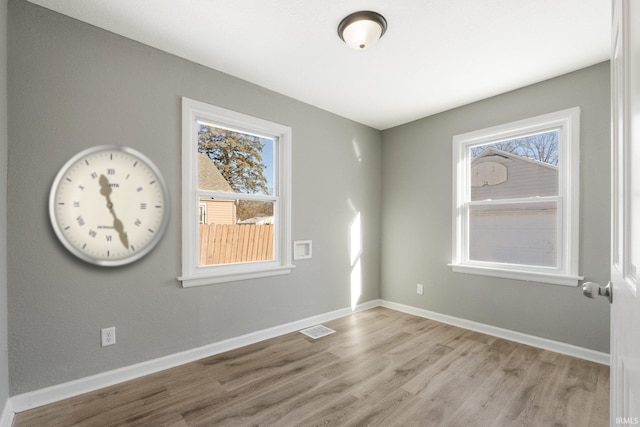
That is 11.26
